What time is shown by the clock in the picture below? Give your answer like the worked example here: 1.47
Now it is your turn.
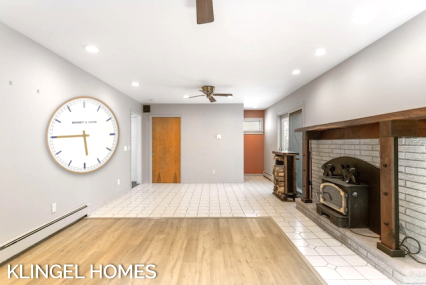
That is 5.45
